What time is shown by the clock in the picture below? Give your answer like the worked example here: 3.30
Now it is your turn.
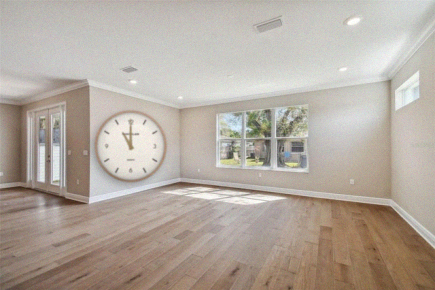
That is 11.00
